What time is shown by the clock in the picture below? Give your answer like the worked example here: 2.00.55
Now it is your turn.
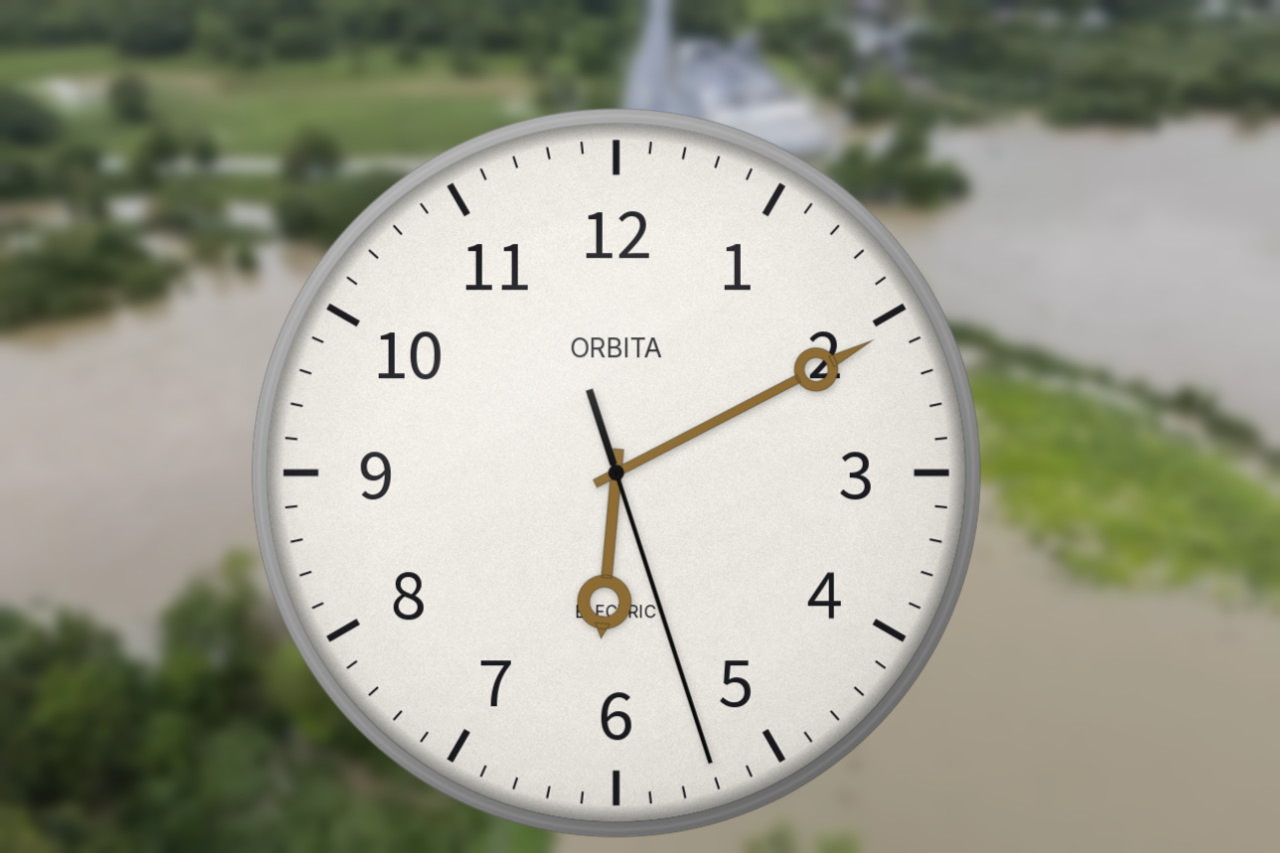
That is 6.10.27
